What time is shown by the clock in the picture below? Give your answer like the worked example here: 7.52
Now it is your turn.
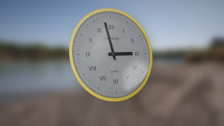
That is 2.58
